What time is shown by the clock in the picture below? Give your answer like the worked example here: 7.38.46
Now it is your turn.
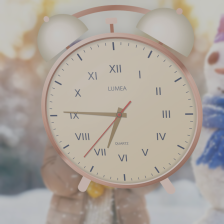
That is 6.45.37
